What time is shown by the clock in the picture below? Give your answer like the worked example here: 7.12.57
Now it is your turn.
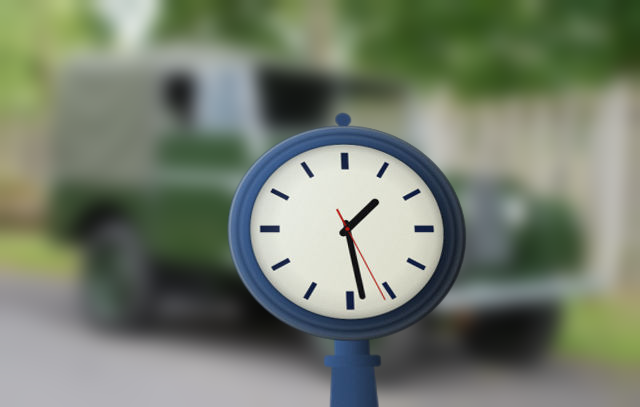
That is 1.28.26
